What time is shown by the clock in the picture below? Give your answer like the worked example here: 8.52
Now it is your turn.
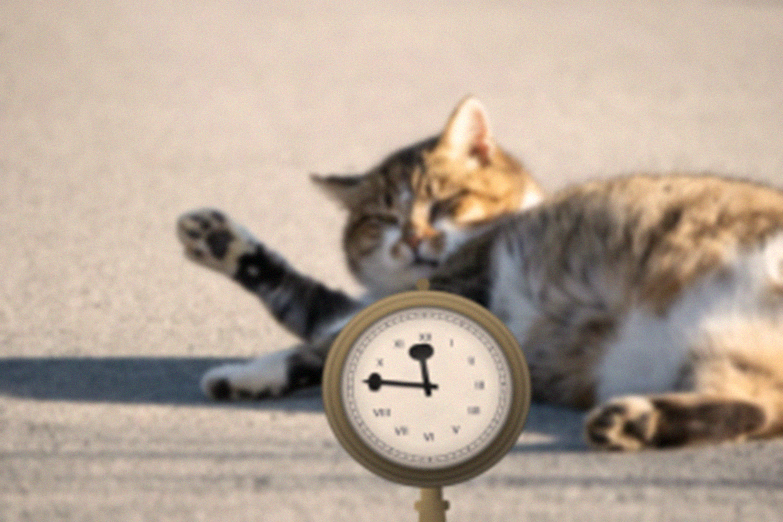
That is 11.46
